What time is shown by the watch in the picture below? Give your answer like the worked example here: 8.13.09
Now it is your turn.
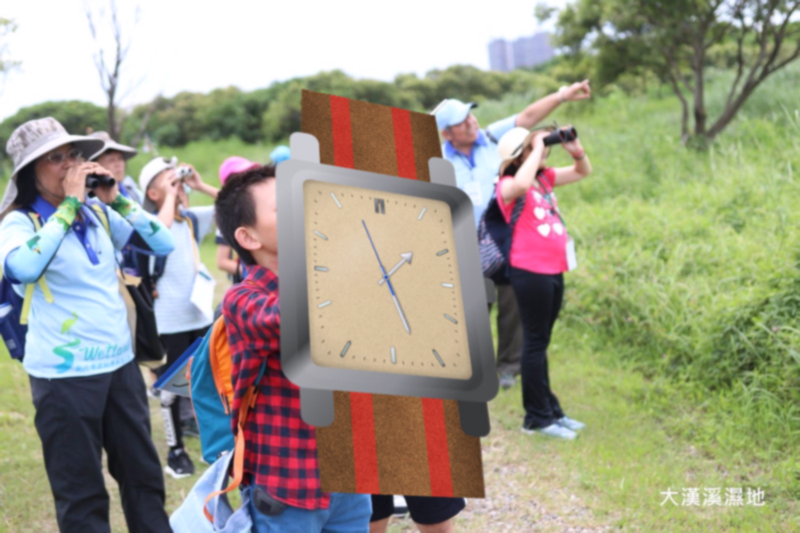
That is 1.26.57
